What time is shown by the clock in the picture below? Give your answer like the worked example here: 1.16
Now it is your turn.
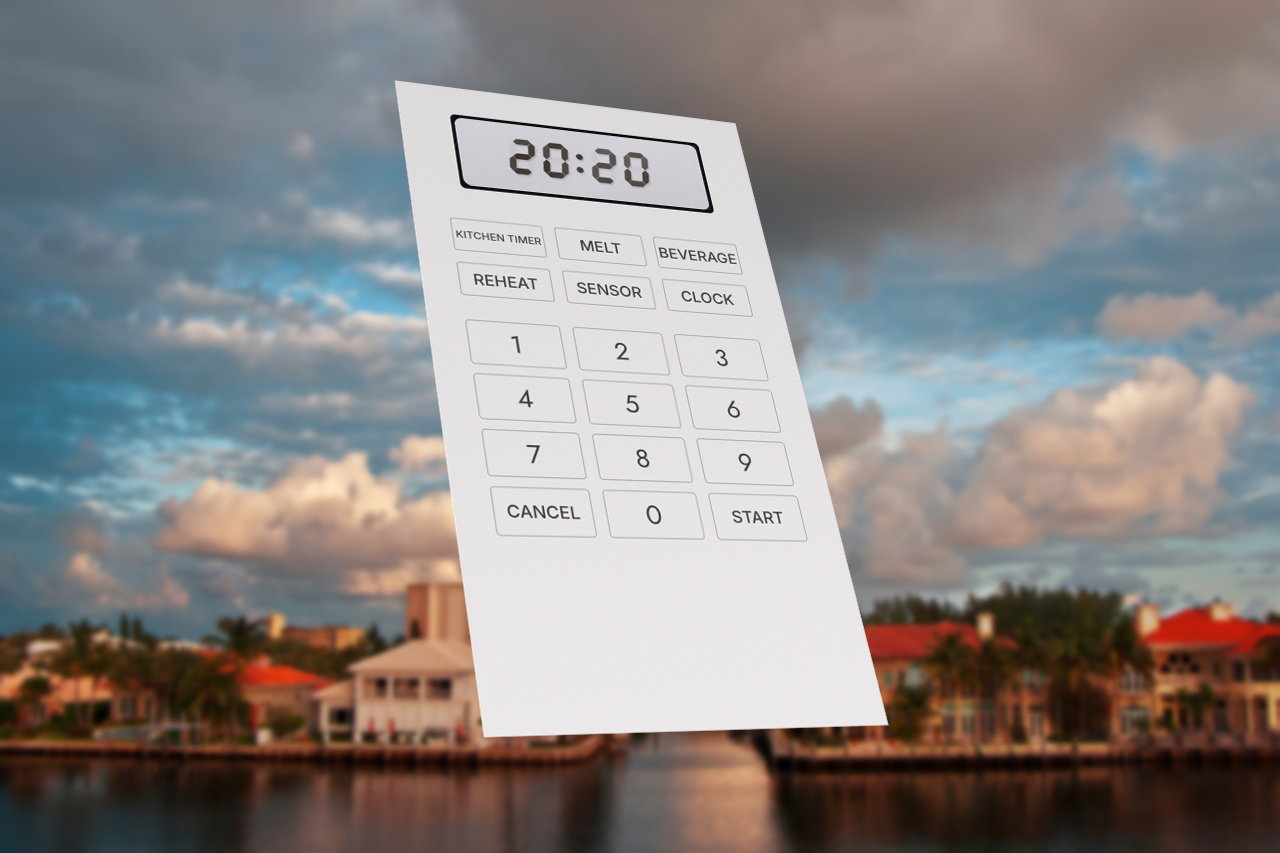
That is 20.20
